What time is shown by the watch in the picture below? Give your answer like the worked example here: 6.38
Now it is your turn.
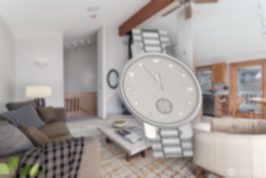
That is 11.55
